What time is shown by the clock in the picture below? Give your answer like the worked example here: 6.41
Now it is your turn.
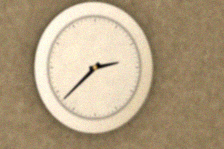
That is 2.38
